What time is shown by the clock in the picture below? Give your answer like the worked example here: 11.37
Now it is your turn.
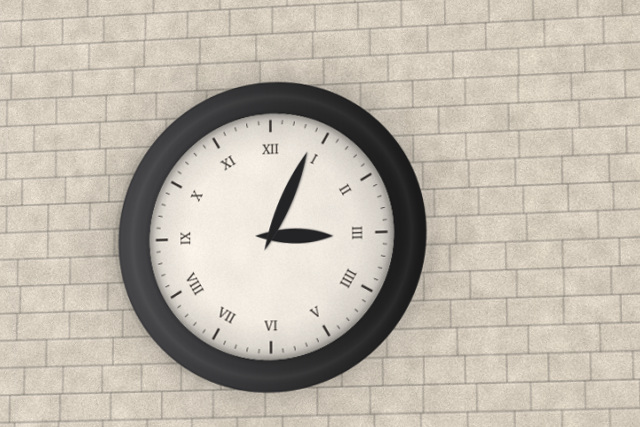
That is 3.04
